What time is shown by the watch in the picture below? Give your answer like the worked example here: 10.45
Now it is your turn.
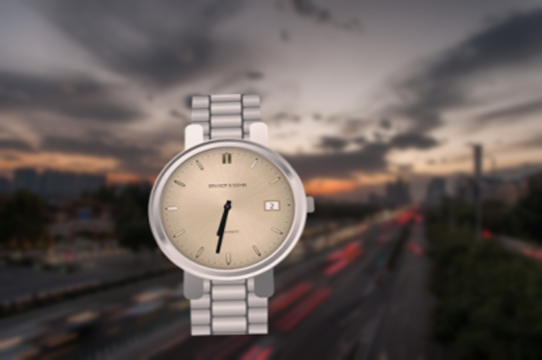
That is 6.32
